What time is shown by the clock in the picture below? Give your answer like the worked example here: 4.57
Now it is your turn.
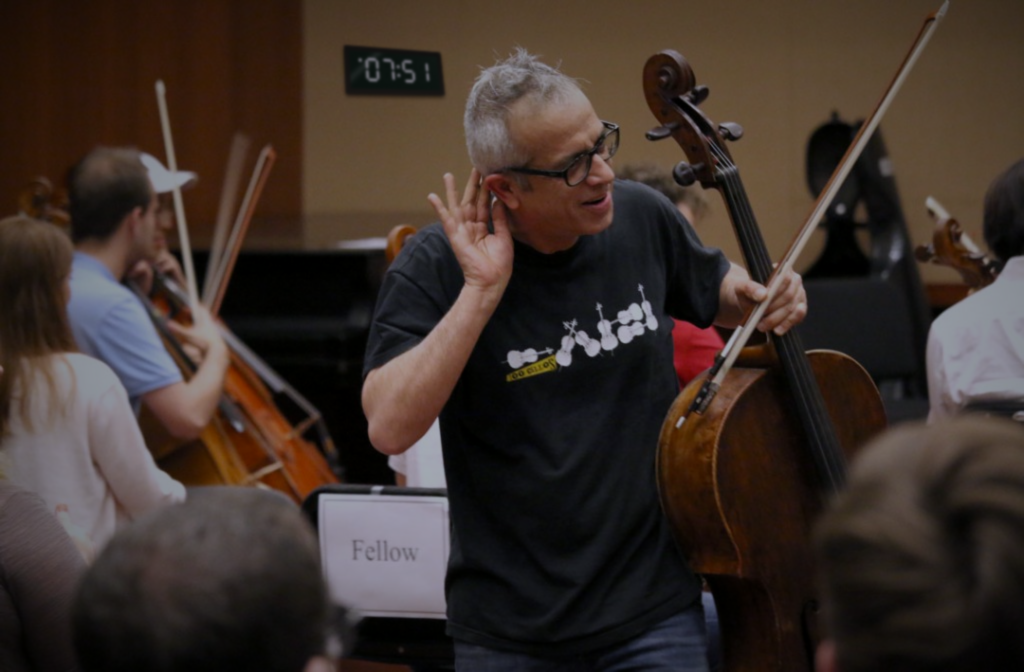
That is 7.51
